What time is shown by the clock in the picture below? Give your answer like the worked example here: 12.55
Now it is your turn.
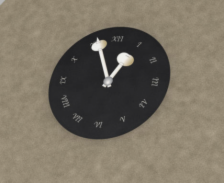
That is 12.56
